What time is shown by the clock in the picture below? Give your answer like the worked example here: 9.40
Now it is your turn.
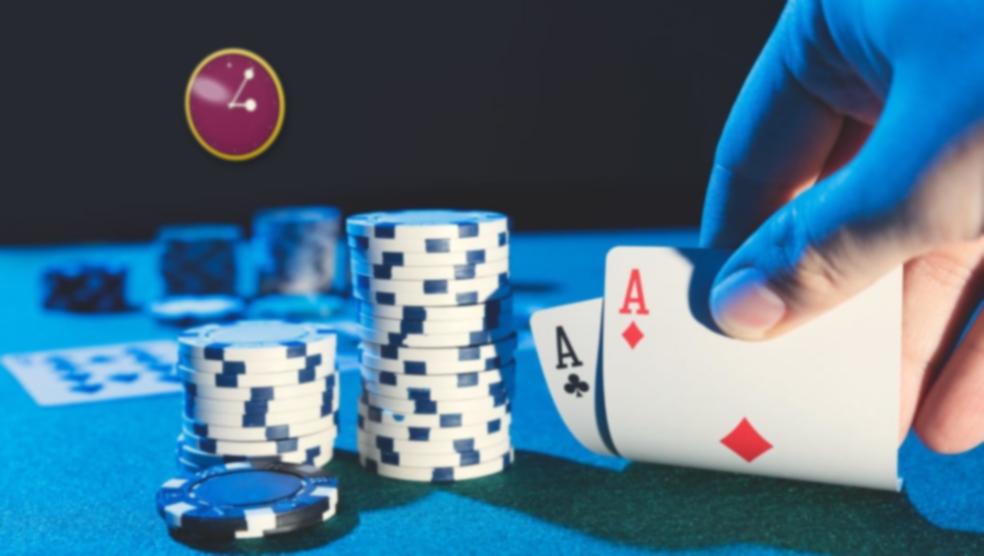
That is 3.06
